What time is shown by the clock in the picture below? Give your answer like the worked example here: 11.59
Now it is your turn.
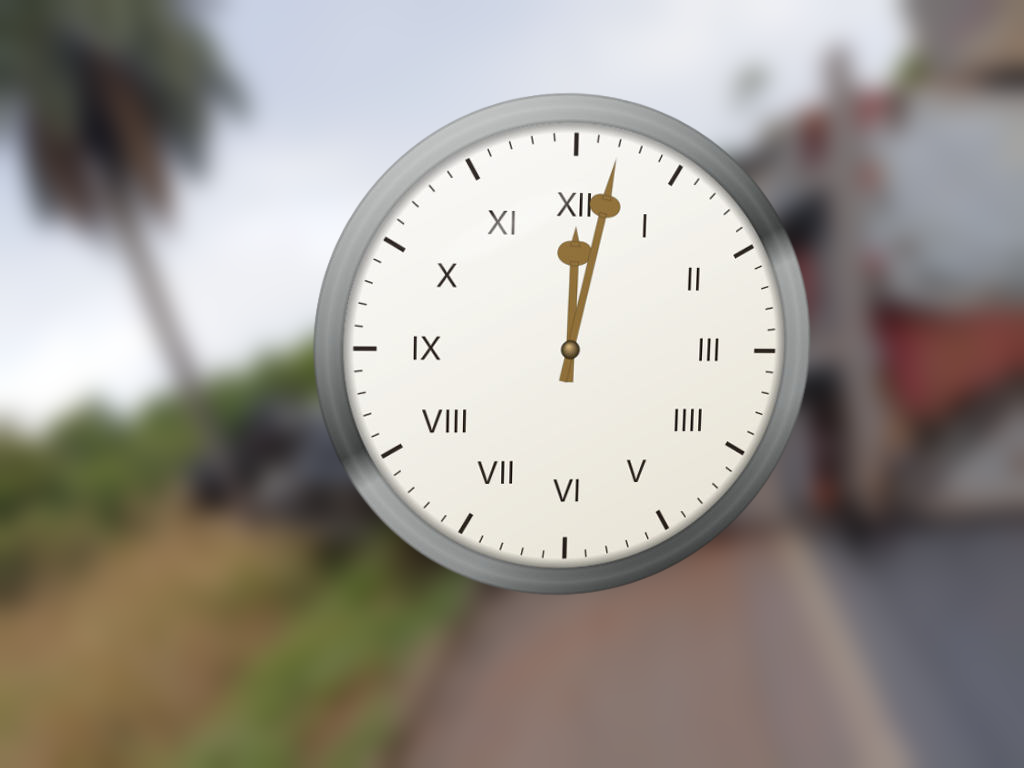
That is 12.02
